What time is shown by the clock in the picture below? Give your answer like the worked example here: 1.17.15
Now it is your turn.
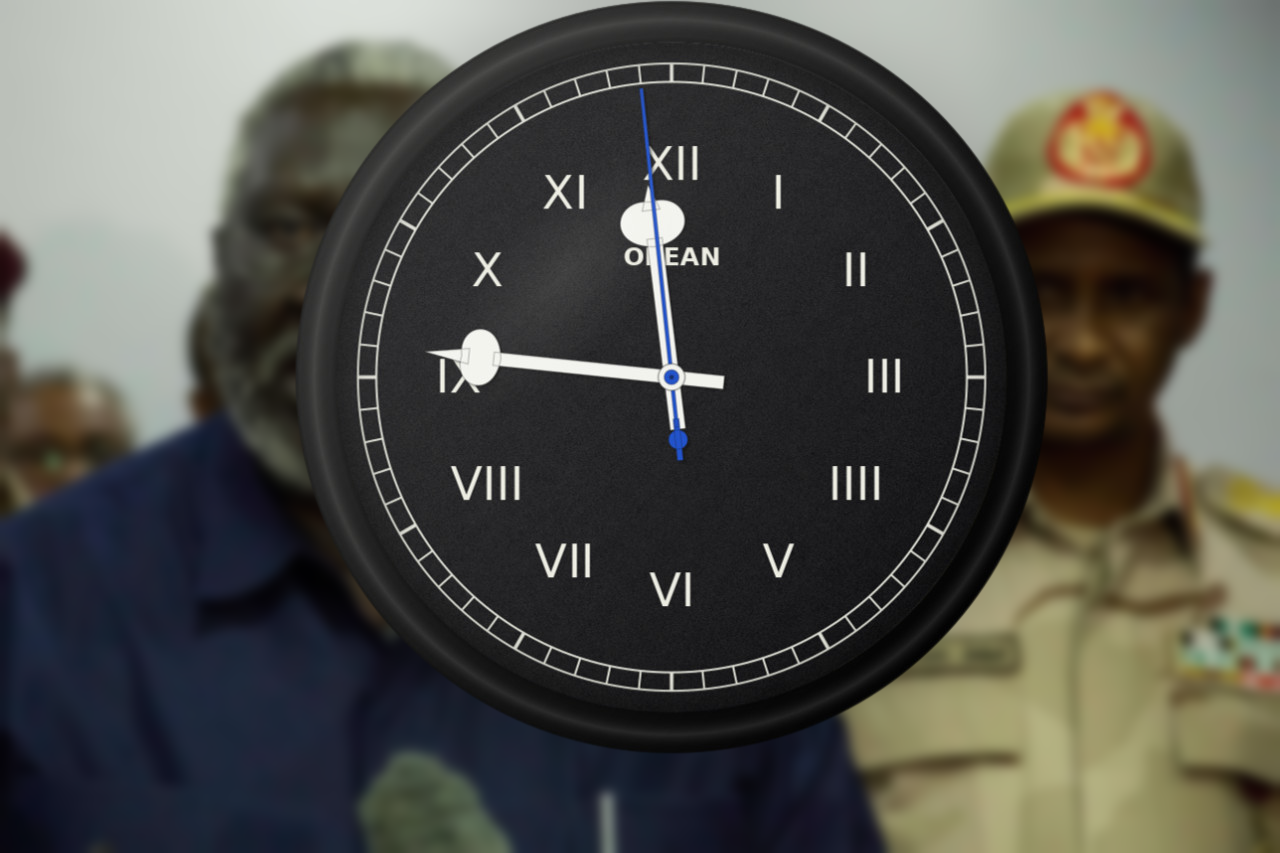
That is 11.45.59
